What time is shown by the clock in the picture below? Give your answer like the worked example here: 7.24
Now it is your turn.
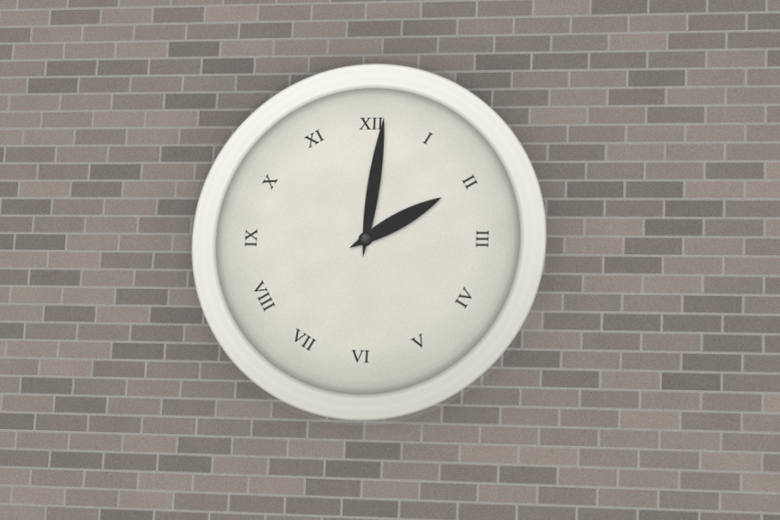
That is 2.01
